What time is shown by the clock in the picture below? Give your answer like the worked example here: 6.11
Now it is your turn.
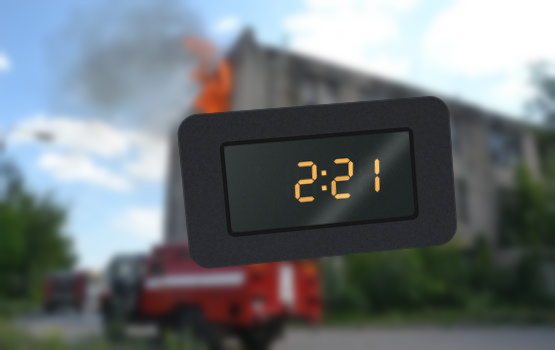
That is 2.21
